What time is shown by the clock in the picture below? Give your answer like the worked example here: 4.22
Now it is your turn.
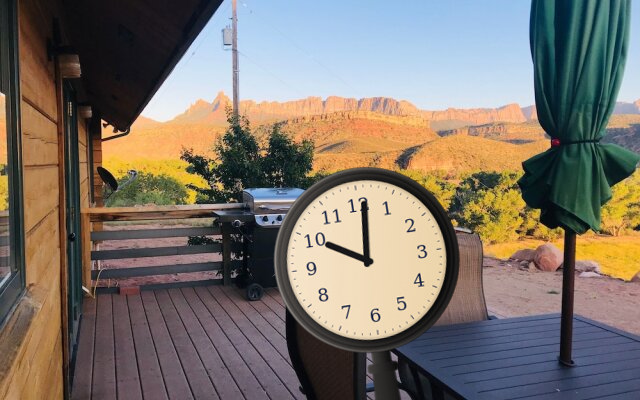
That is 10.01
